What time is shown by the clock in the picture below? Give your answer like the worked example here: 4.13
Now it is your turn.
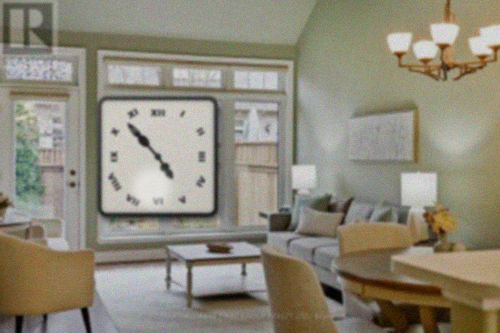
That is 4.53
